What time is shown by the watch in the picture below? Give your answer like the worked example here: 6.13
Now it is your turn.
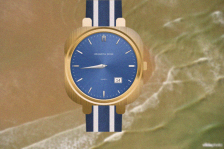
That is 8.44
